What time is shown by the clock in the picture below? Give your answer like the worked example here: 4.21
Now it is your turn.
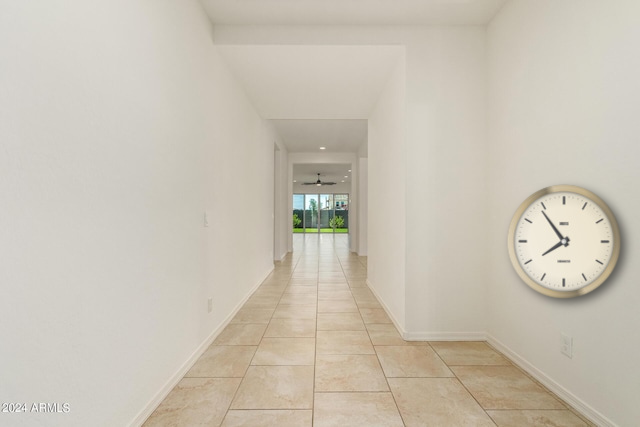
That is 7.54
